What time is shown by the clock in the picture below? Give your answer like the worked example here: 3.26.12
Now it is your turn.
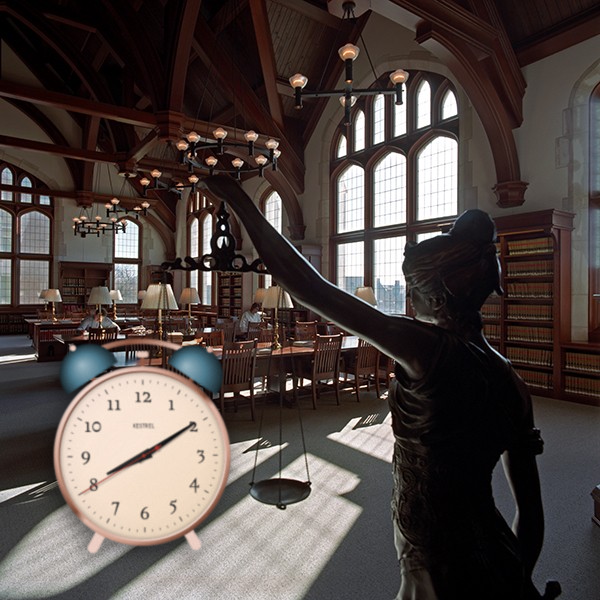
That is 8.09.40
